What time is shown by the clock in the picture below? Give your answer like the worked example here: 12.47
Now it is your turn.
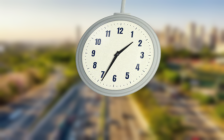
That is 1.34
